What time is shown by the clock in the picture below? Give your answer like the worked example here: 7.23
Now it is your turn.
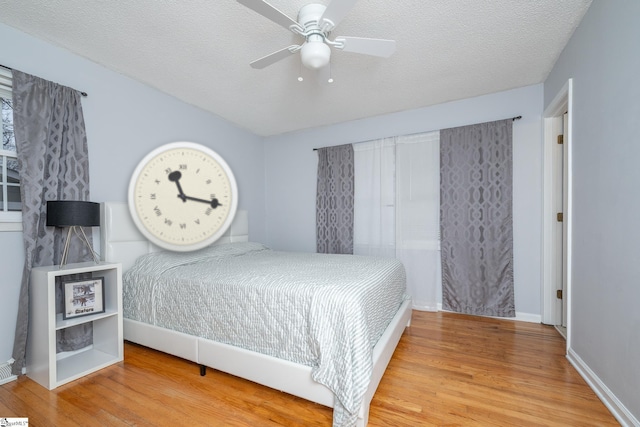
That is 11.17
